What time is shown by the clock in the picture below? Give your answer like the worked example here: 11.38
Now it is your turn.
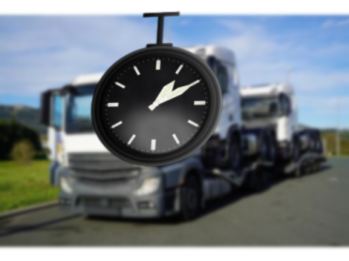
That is 1.10
